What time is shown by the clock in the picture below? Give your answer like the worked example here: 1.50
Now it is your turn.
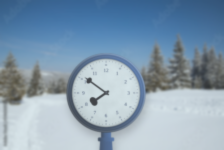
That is 7.51
